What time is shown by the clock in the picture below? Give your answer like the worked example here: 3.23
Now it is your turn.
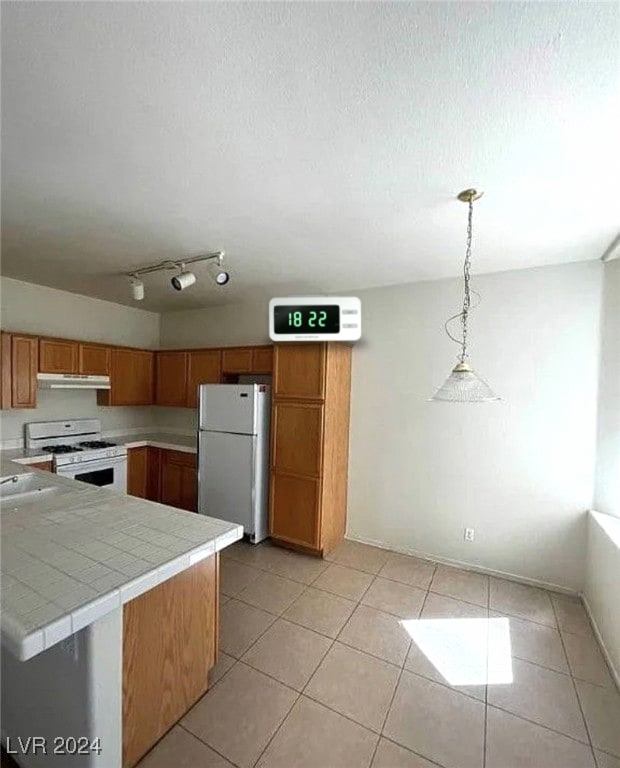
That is 18.22
